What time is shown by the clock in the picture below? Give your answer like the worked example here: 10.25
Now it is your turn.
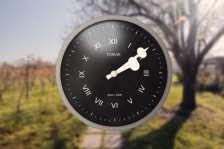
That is 2.09
